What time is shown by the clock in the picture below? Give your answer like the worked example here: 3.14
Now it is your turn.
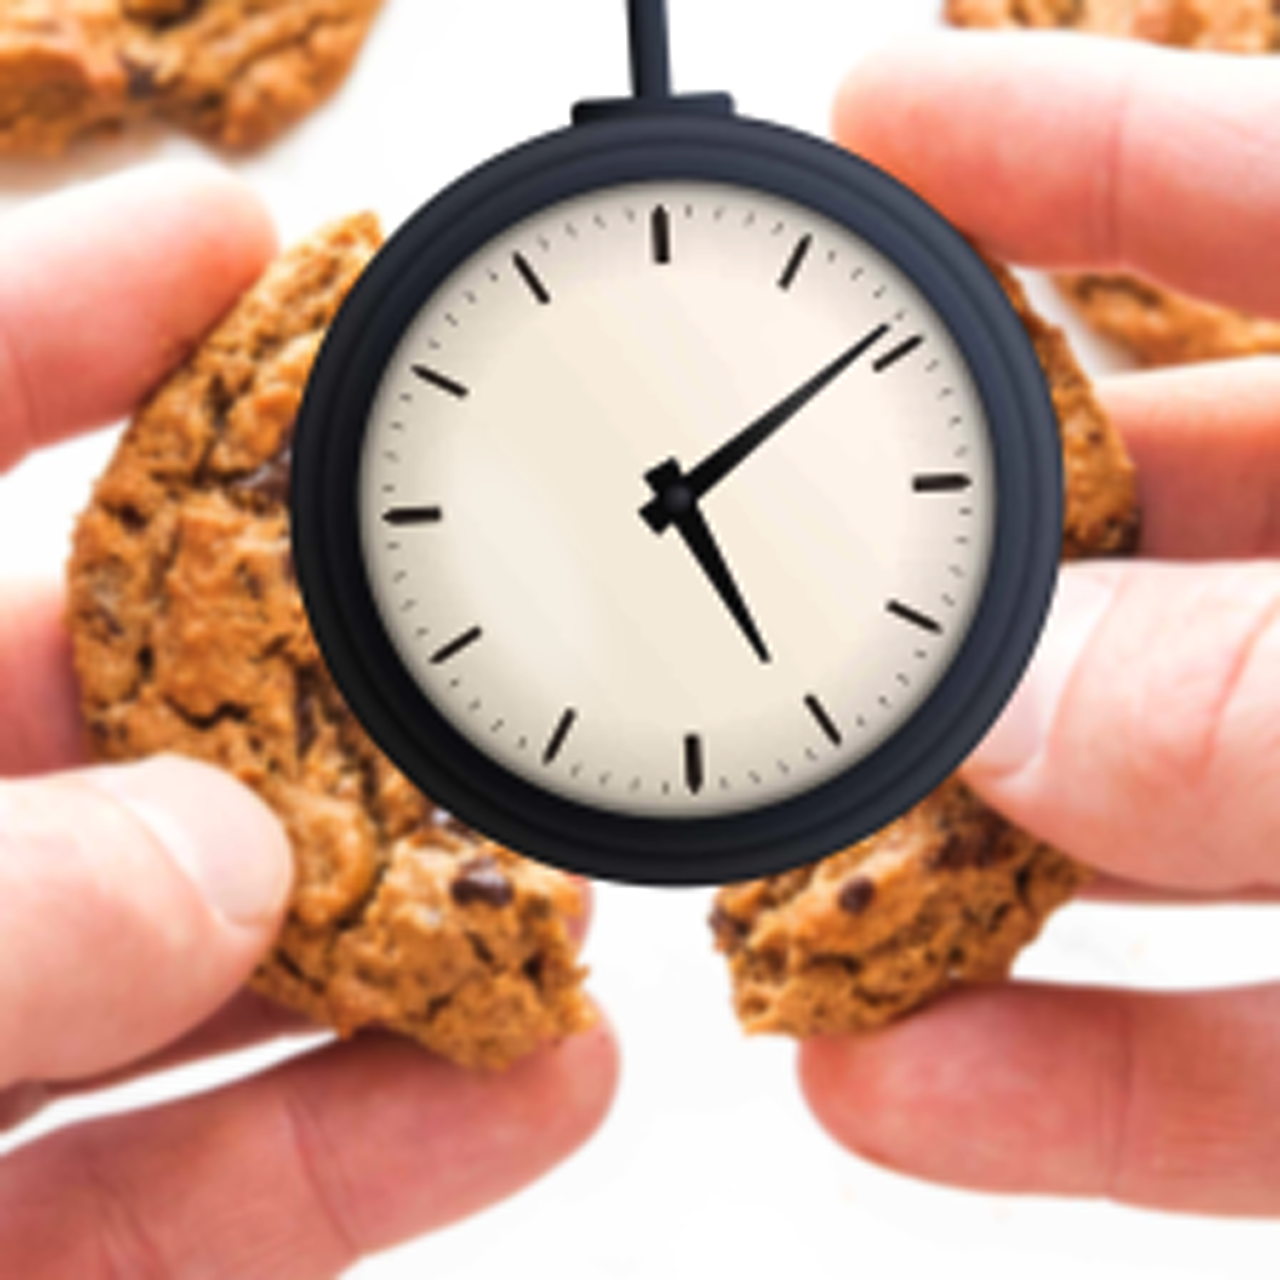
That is 5.09
